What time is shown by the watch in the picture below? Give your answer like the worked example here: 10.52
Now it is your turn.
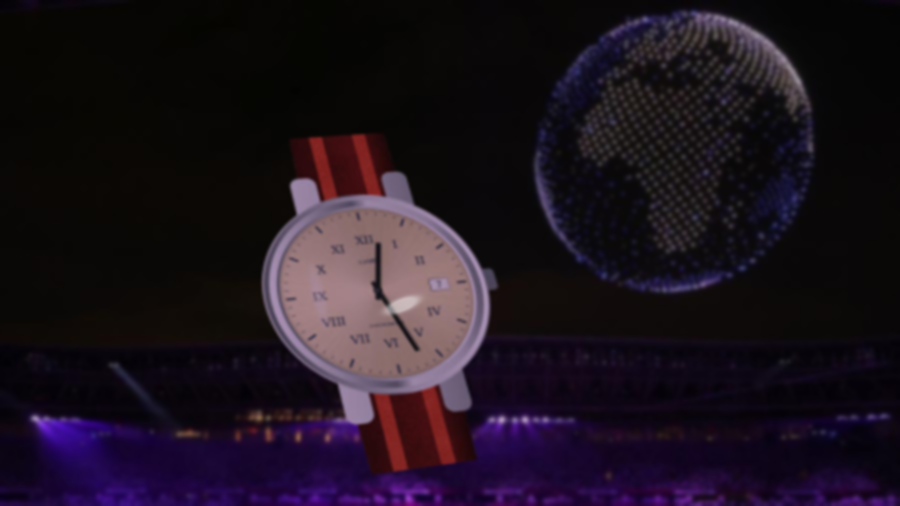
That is 12.27
